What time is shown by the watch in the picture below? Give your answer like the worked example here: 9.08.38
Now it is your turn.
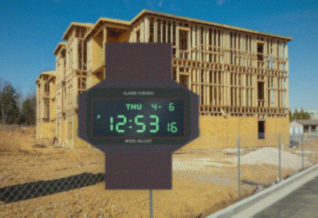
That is 12.53.16
